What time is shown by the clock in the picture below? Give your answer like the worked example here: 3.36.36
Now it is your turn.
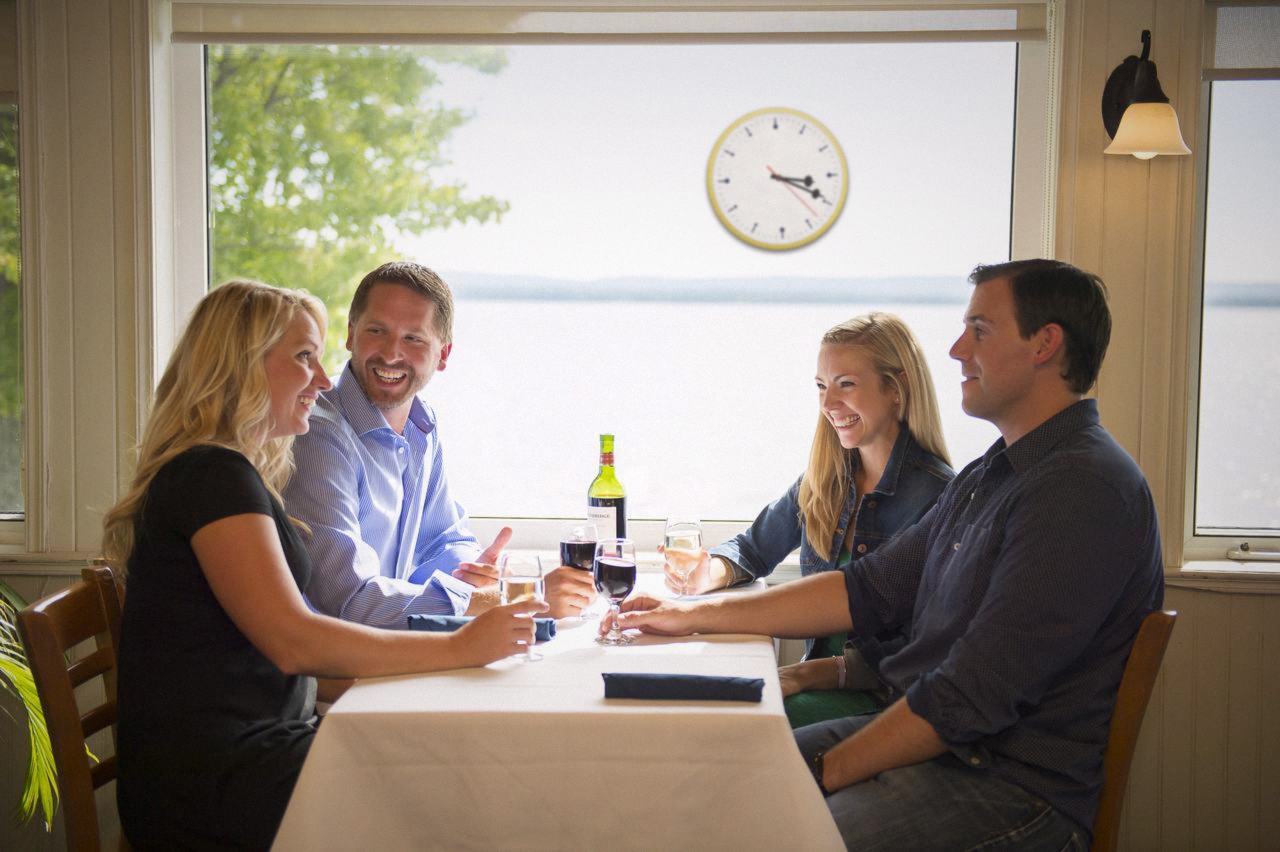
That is 3.19.23
